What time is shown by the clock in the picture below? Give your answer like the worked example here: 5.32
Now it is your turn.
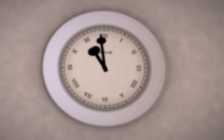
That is 10.59
